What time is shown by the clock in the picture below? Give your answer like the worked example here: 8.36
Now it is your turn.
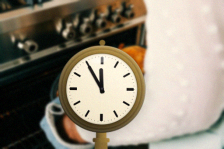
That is 11.55
